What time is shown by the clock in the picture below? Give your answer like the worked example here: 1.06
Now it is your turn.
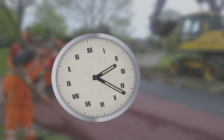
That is 2.22
